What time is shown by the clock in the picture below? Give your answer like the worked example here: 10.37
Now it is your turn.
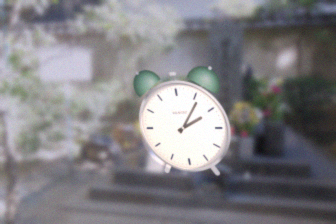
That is 2.06
